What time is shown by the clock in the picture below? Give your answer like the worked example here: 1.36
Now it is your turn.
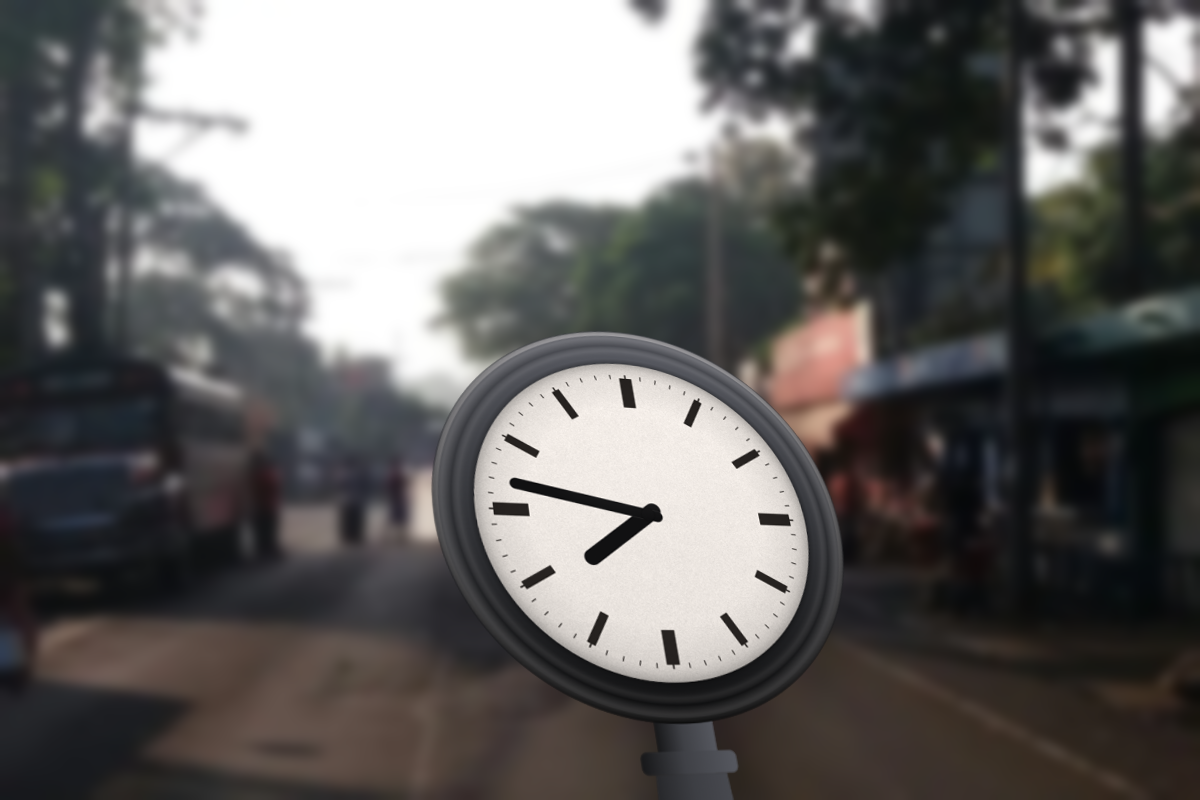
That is 7.47
